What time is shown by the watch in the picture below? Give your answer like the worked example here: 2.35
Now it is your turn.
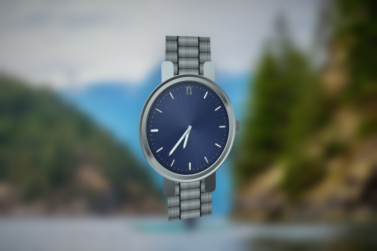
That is 6.37
